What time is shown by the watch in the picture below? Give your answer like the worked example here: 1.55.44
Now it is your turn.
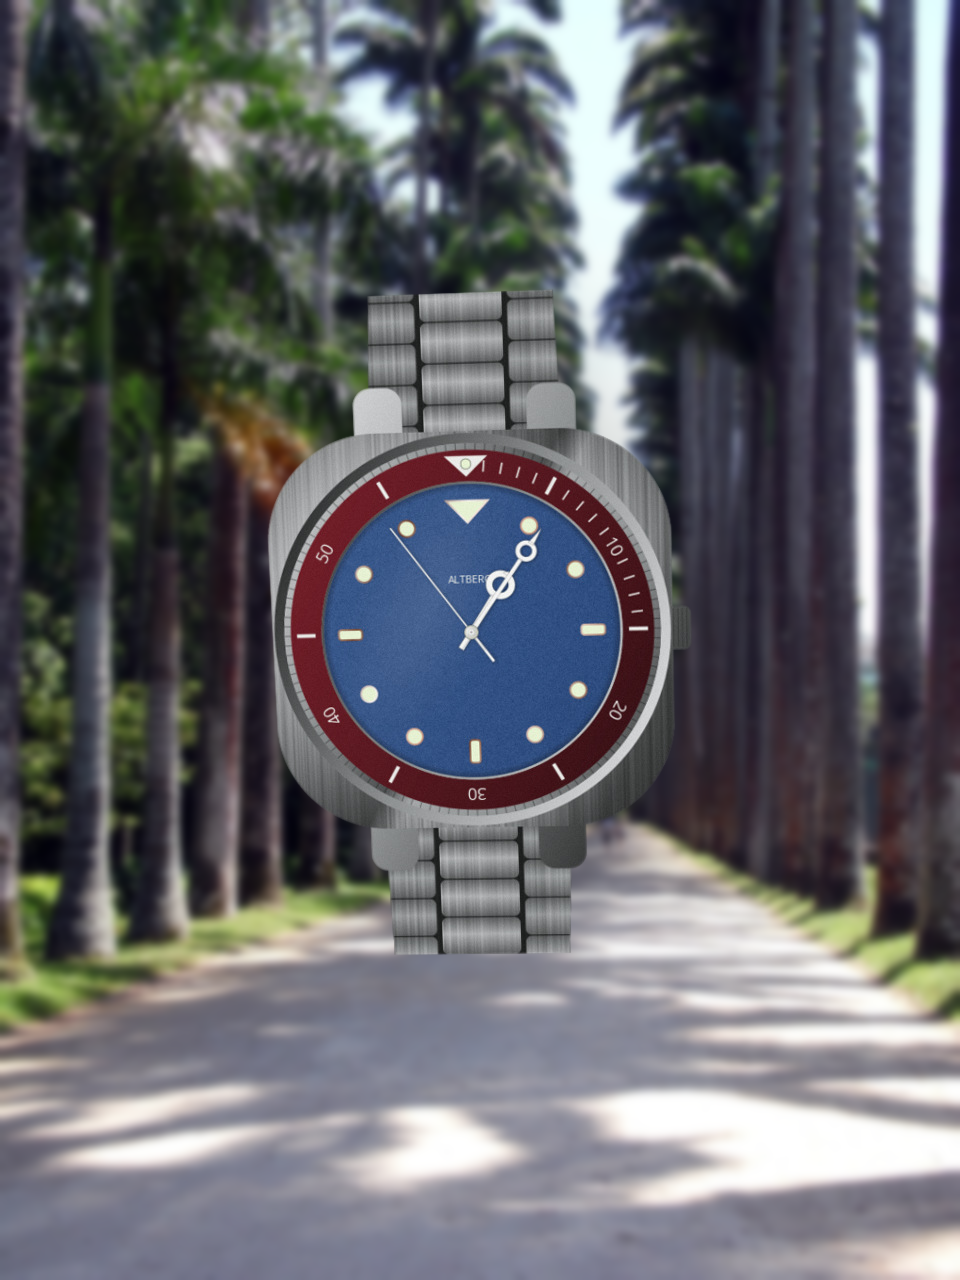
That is 1.05.54
